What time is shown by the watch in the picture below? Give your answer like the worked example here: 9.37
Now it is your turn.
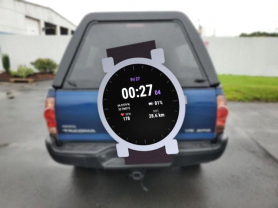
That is 0.27
